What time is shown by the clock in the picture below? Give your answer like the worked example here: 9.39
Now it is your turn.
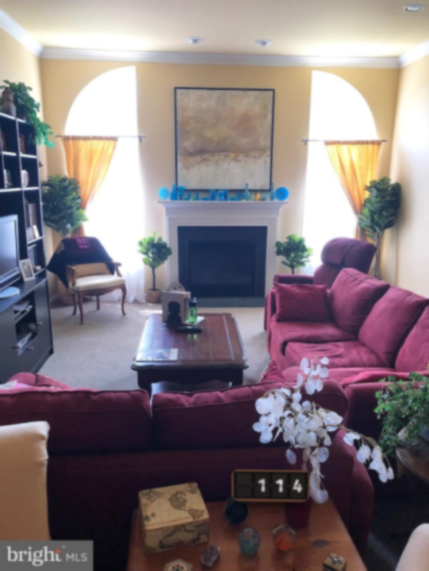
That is 1.14
